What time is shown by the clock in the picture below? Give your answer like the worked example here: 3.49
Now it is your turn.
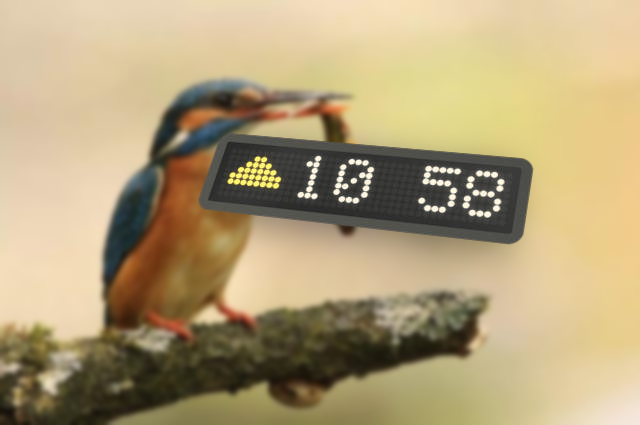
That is 10.58
